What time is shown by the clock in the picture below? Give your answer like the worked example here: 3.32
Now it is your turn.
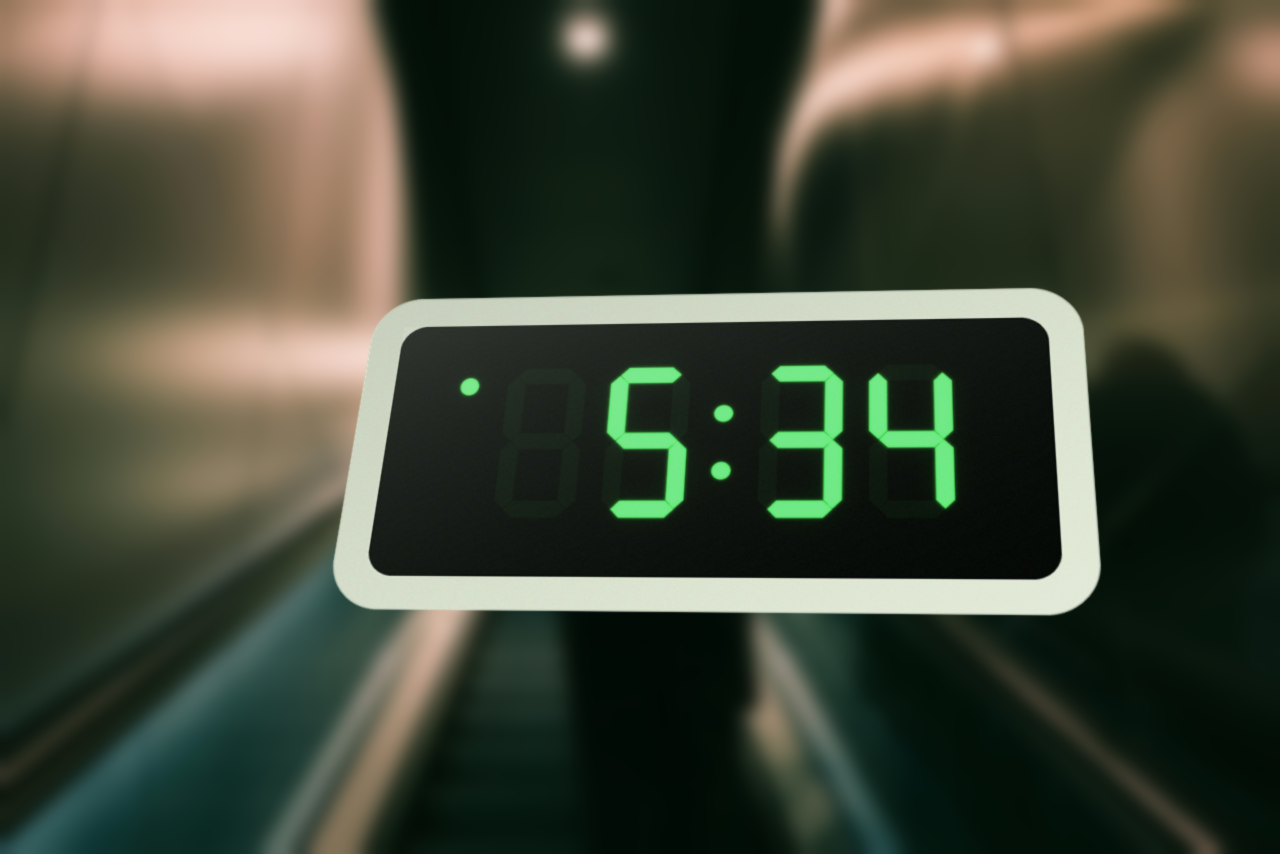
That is 5.34
